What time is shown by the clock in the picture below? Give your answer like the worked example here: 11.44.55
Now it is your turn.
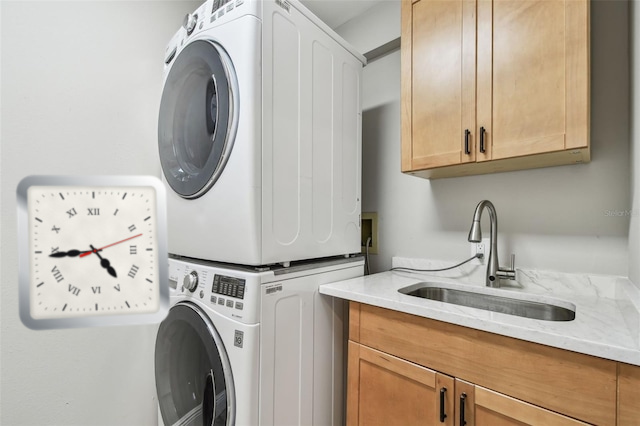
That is 4.44.12
